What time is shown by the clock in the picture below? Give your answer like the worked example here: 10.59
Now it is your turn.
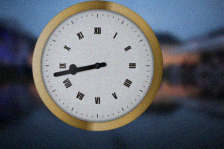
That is 8.43
